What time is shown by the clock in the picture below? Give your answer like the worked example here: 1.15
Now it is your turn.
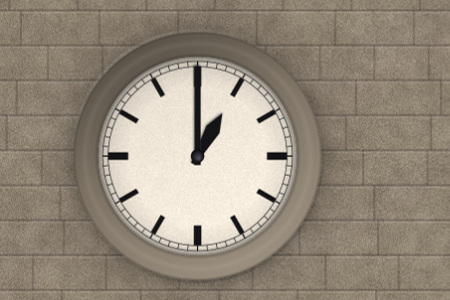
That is 1.00
